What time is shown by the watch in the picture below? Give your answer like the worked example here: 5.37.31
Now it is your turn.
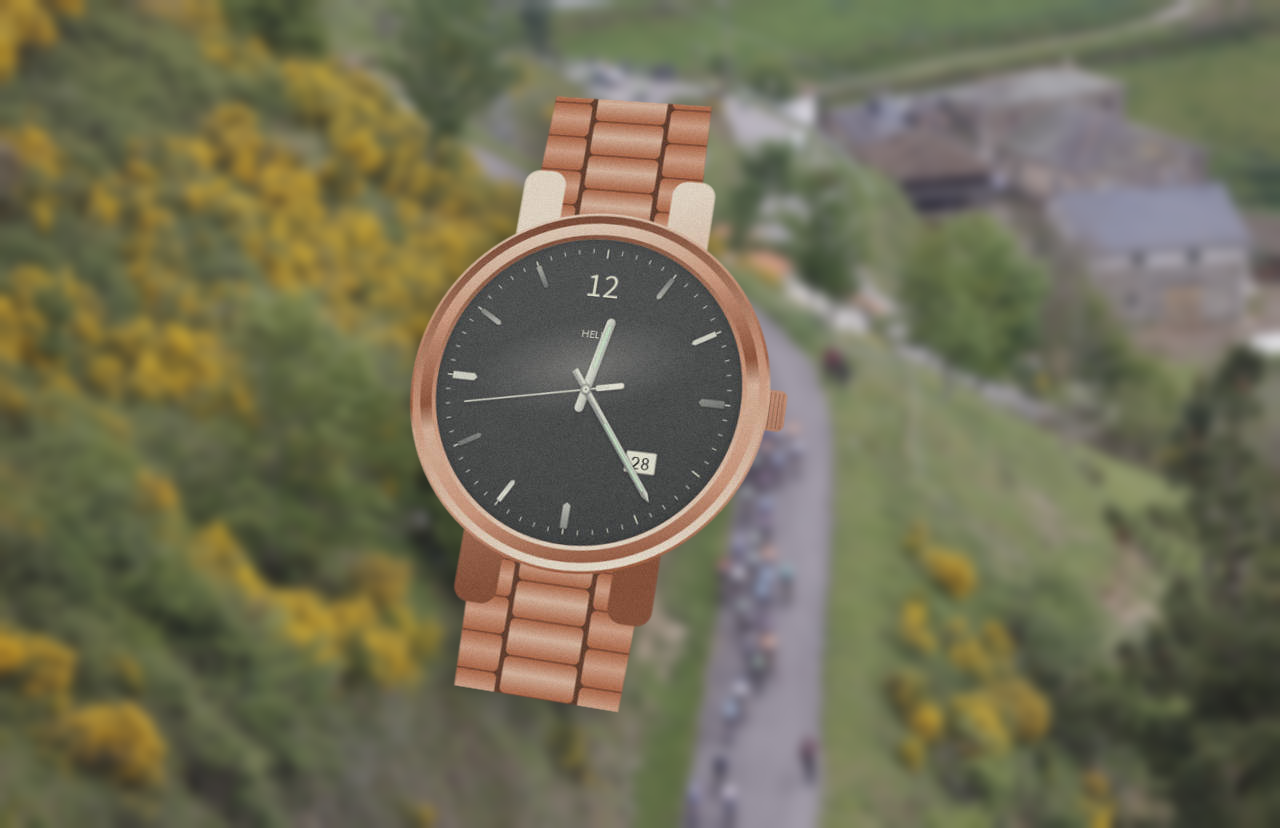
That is 12.23.43
